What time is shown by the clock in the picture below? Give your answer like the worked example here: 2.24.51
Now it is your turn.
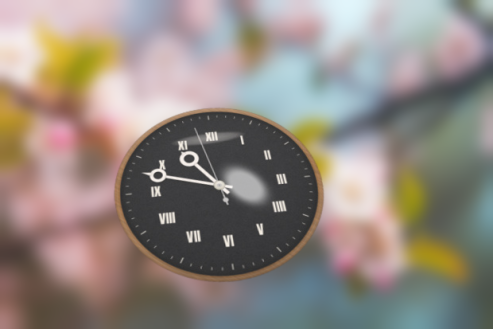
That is 10.47.58
